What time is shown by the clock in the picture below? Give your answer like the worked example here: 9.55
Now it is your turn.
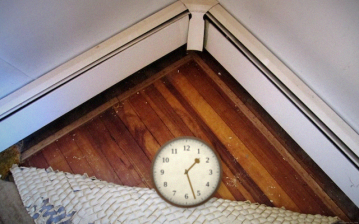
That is 1.27
